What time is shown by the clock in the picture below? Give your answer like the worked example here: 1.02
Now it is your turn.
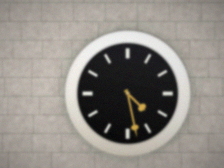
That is 4.28
